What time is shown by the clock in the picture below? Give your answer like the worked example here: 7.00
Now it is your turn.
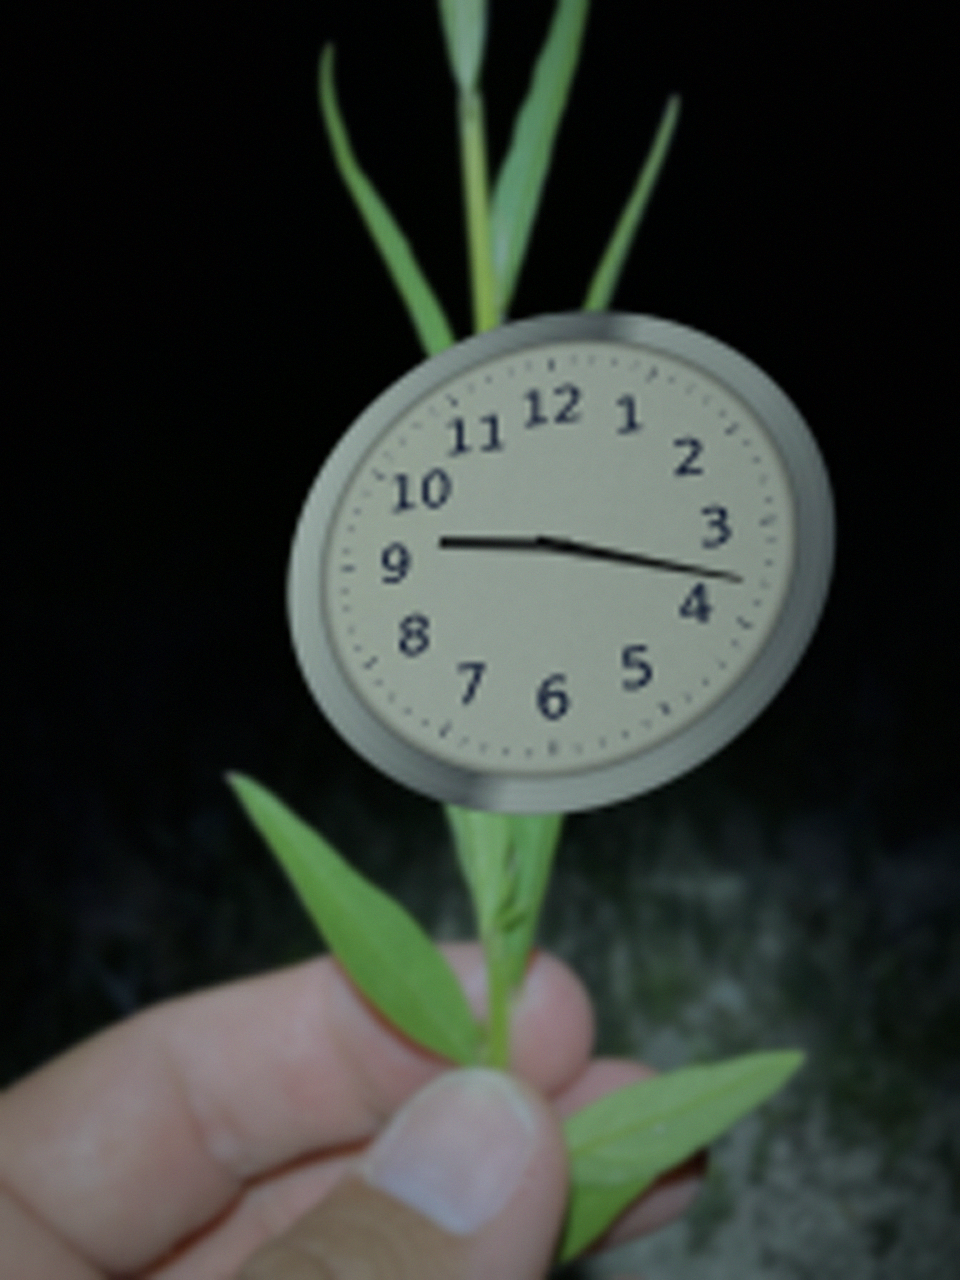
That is 9.18
